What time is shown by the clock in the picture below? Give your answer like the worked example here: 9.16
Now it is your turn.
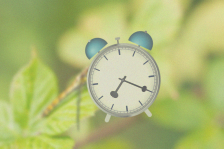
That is 7.20
